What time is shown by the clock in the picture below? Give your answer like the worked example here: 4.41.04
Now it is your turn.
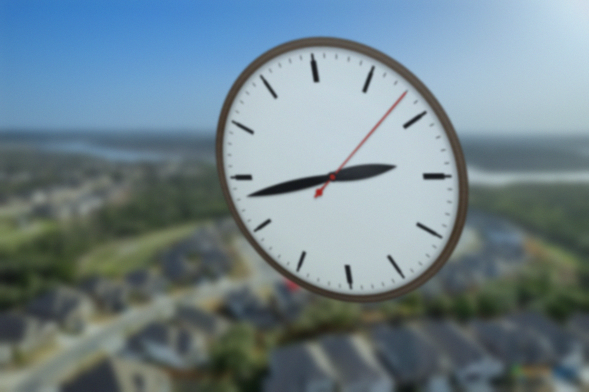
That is 2.43.08
